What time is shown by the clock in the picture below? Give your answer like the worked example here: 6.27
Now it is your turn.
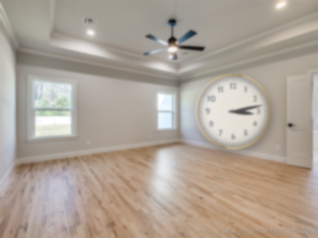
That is 3.13
